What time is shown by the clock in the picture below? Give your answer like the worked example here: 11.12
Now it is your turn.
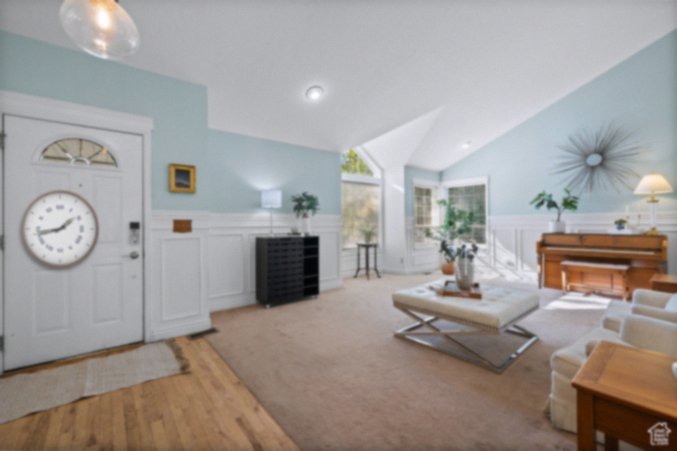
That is 1.43
